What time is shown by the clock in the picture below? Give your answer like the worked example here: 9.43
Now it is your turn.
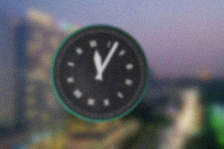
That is 12.07
